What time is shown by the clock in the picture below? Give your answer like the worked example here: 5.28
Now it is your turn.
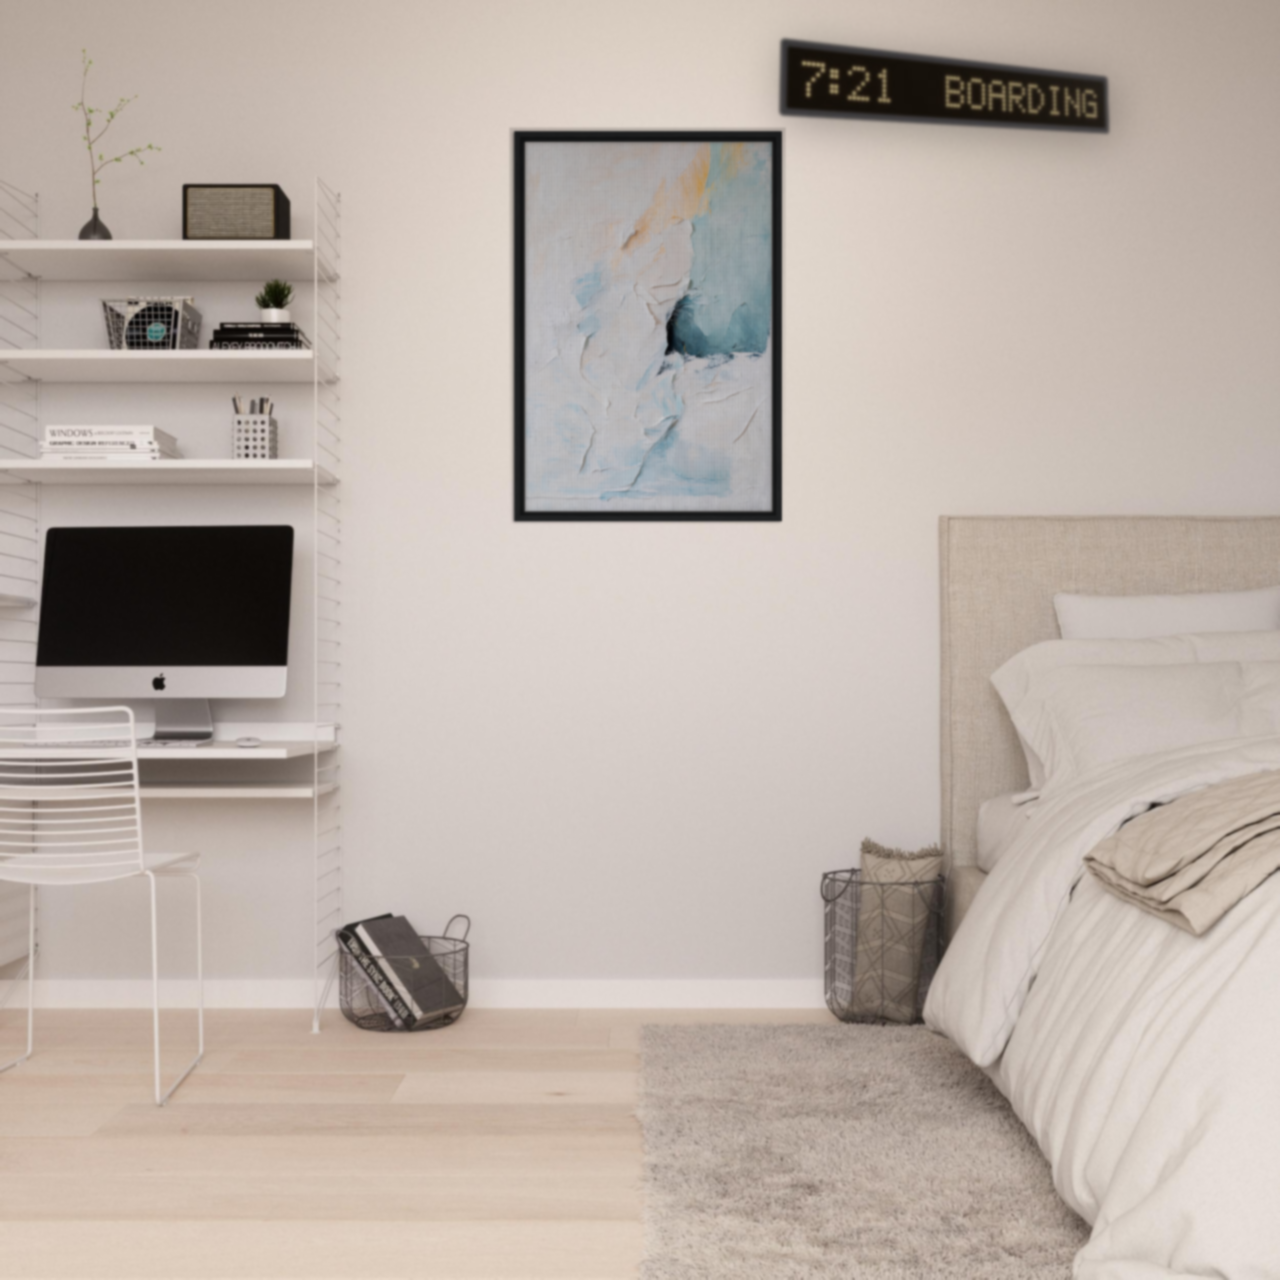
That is 7.21
